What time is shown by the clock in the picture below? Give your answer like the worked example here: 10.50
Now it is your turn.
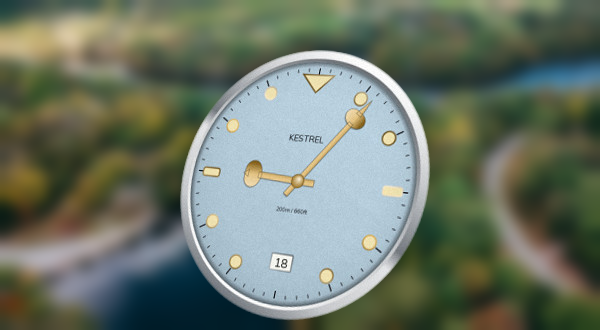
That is 9.06
